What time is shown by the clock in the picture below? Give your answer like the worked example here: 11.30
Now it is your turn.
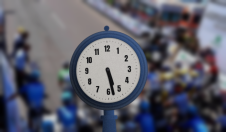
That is 5.28
